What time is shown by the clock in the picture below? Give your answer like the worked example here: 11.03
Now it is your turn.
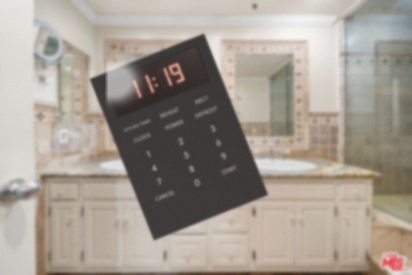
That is 11.19
